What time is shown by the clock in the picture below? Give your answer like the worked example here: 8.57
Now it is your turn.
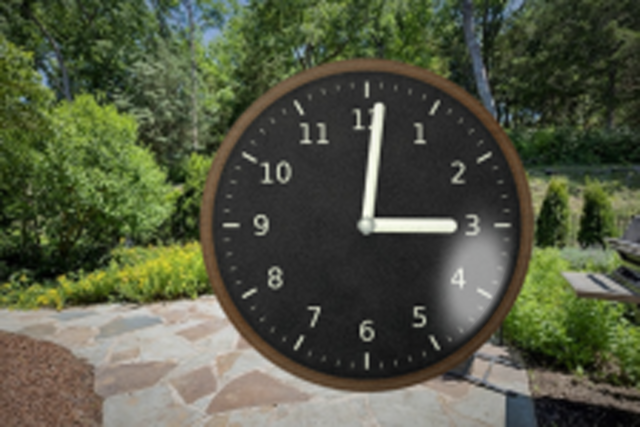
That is 3.01
